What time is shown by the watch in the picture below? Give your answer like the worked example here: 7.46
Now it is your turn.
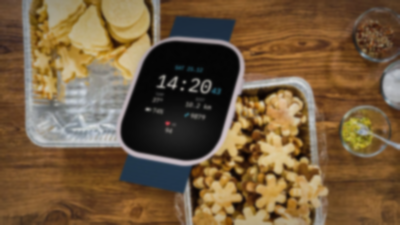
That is 14.20
